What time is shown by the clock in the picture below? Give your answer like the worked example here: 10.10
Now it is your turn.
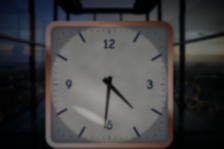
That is 4.31
